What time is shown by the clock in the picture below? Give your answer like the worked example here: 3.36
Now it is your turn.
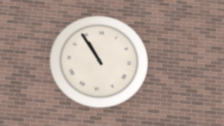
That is 10.54
